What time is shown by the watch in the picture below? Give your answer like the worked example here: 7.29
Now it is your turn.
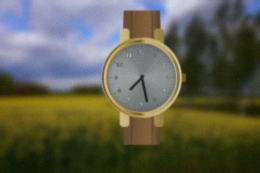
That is 7.28
